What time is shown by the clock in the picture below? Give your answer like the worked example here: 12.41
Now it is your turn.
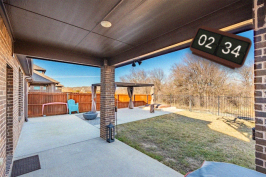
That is 2.34
